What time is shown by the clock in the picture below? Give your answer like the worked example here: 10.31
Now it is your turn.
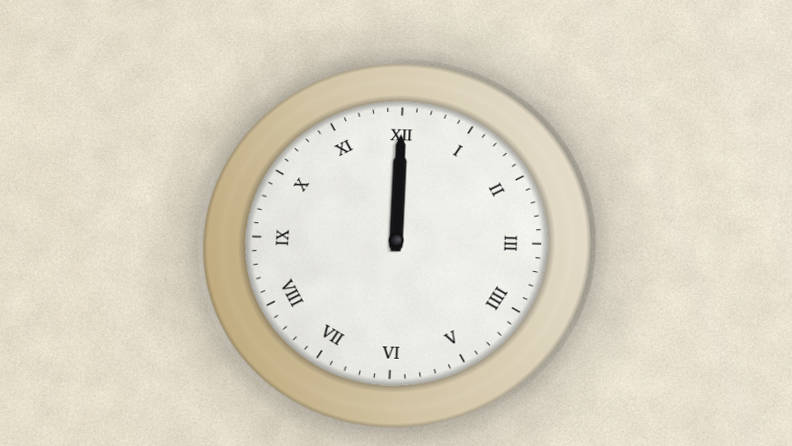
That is 12.00
